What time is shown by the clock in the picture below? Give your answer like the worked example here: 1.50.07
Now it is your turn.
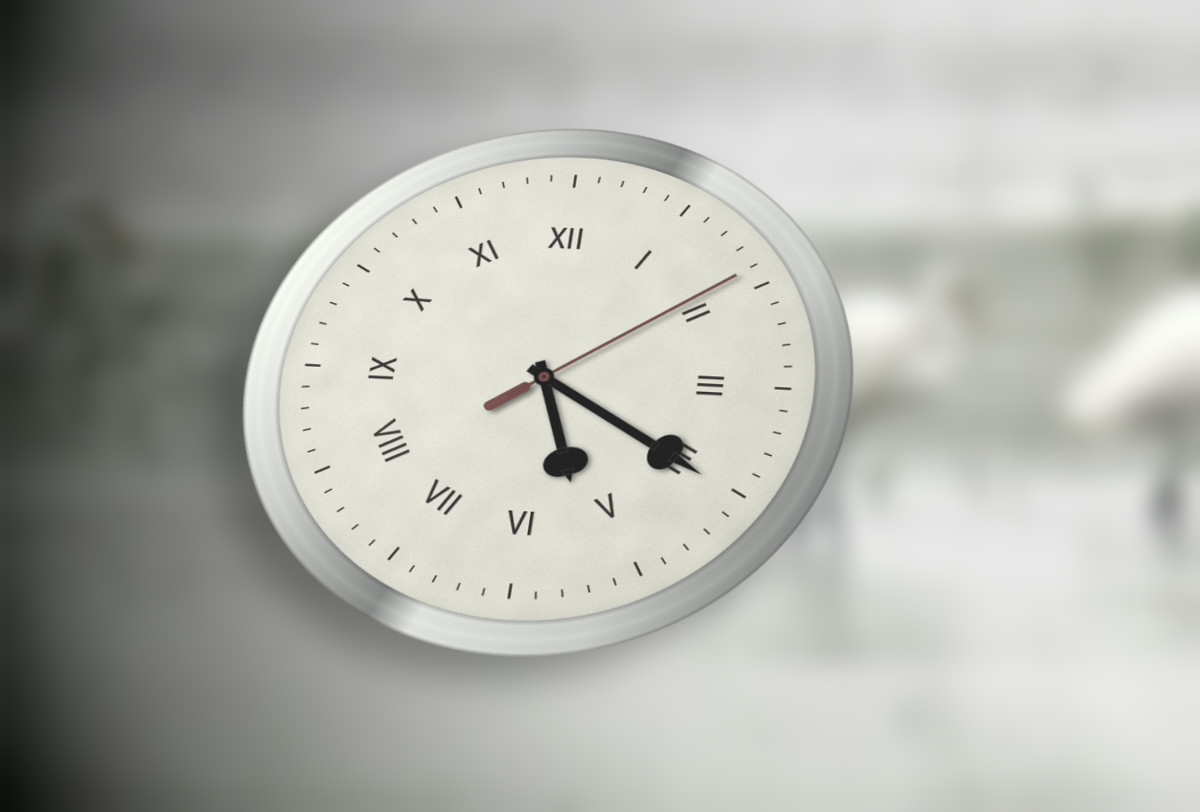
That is 5.20.09
